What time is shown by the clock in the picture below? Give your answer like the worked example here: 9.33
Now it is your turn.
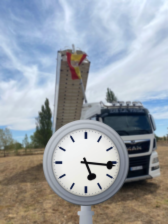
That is 5.16
